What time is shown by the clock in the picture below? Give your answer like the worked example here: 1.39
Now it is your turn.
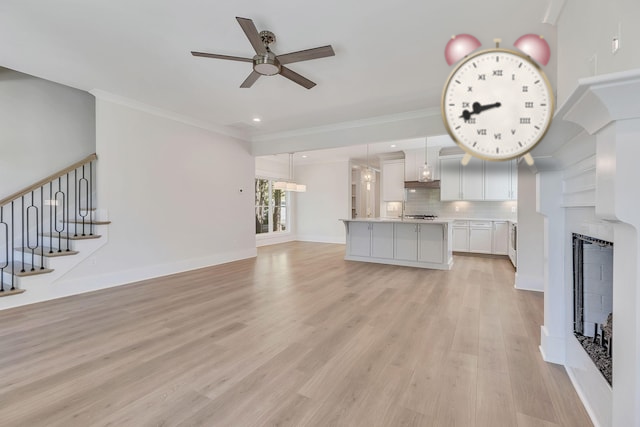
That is 8.42
